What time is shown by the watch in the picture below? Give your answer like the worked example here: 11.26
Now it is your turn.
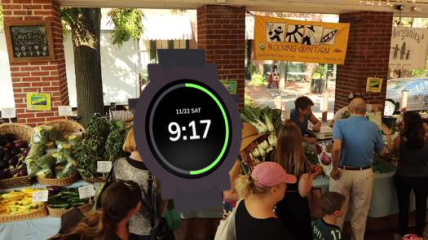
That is 9.17
